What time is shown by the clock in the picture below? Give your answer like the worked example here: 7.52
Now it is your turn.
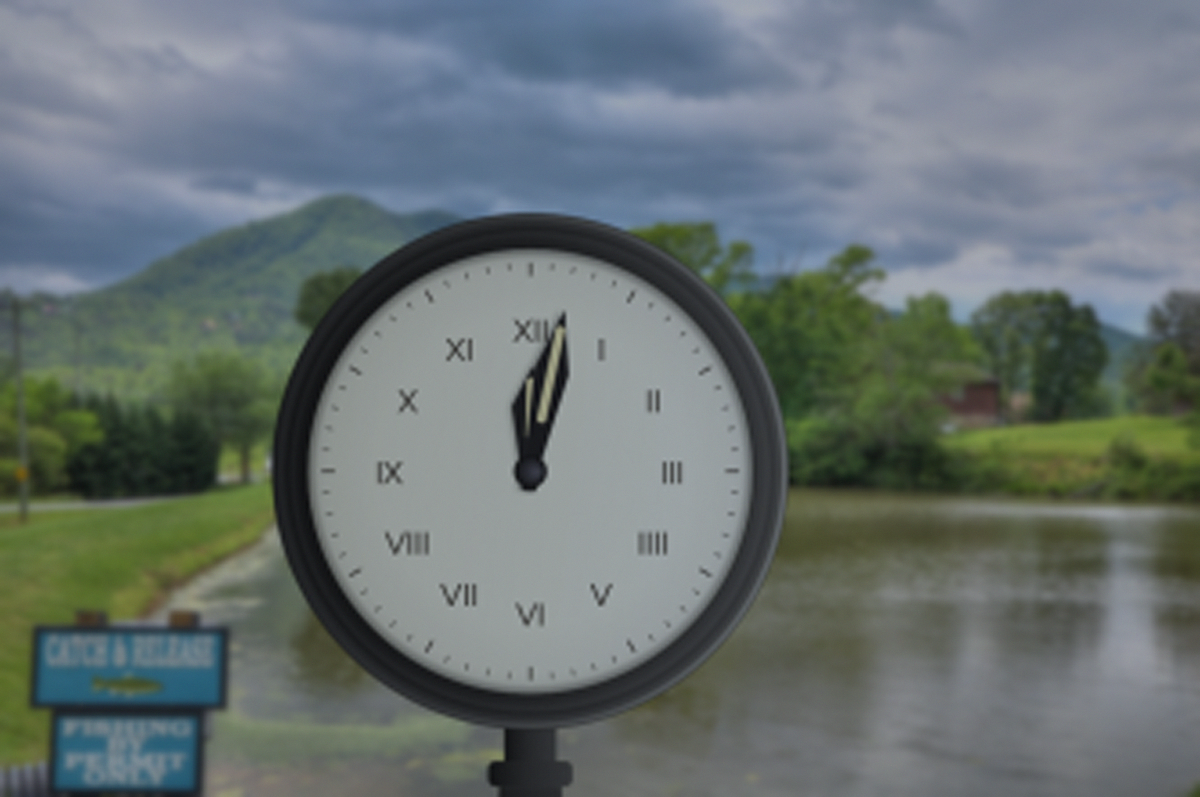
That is 12.02
